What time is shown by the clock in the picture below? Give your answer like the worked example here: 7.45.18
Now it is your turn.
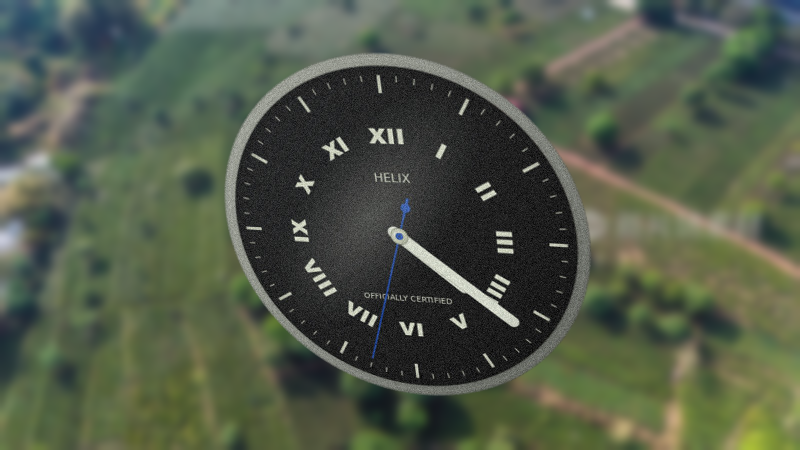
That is 4.21.33
